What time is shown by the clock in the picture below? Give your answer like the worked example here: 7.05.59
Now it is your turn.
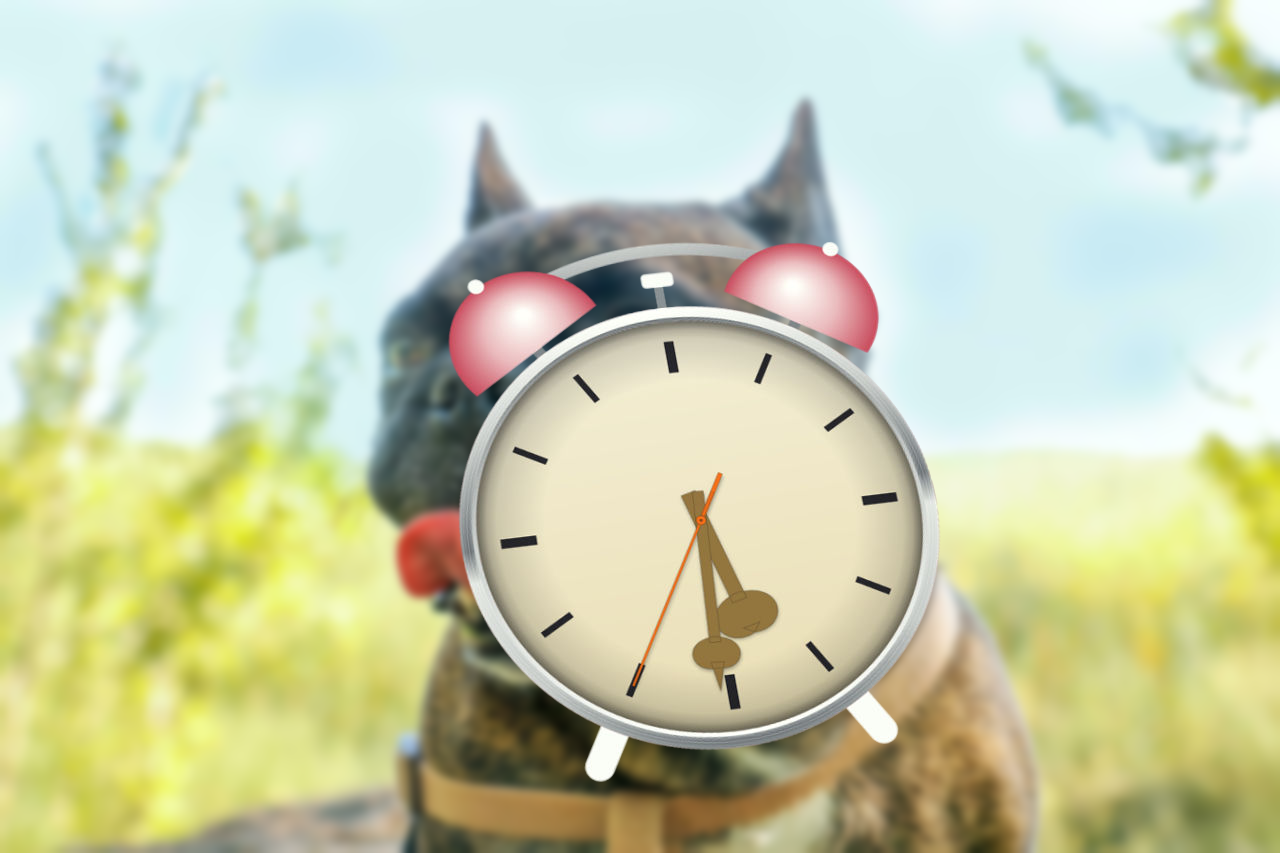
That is 5.30.35
